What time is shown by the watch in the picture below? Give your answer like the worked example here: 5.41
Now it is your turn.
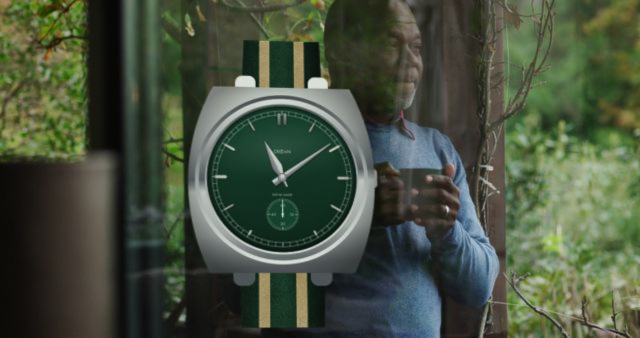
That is 11.09
